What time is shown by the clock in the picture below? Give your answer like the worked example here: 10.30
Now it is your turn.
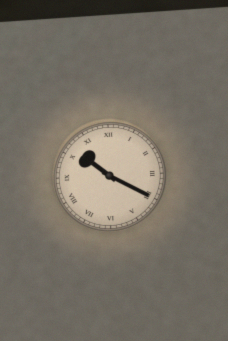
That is 10.20
